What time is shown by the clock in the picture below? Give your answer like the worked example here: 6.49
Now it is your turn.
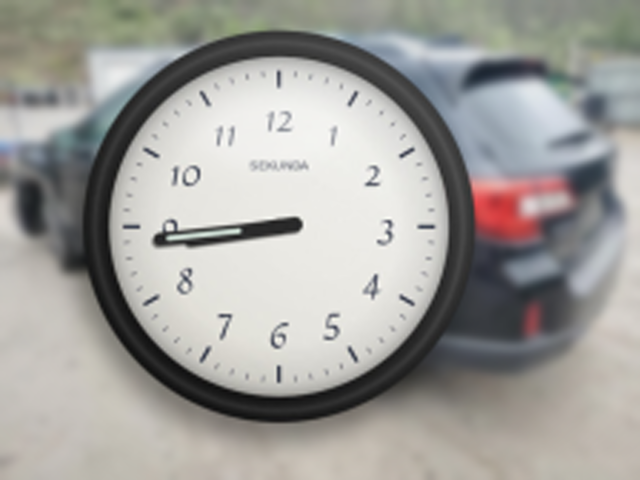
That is 8.44
